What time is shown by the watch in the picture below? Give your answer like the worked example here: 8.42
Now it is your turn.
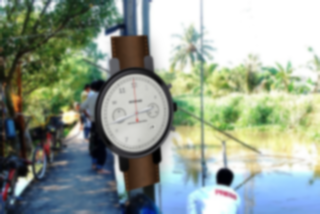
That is 2.43
